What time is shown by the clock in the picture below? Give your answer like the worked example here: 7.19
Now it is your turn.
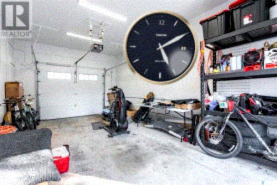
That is 5.10
